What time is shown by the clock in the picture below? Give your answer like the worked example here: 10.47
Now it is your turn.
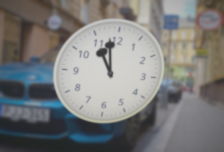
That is 10.58
